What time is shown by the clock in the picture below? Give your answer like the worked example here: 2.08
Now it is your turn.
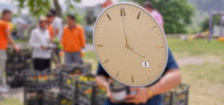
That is 4.00
